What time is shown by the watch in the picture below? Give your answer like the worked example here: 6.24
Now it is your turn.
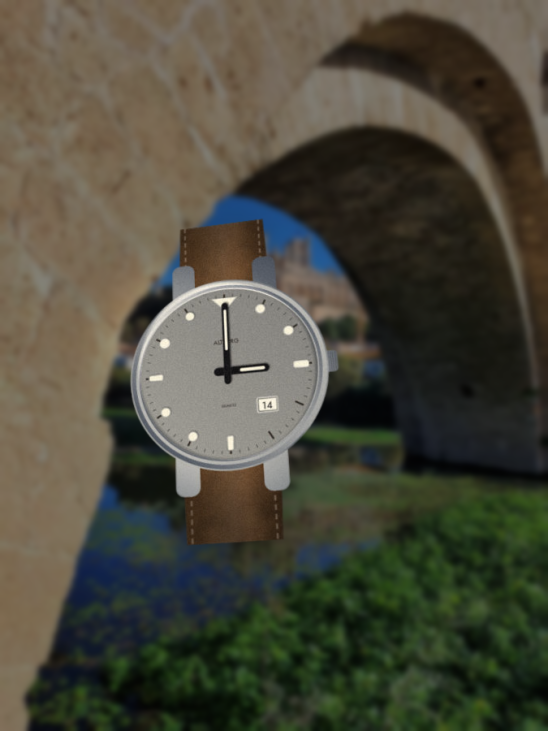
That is 3.00
